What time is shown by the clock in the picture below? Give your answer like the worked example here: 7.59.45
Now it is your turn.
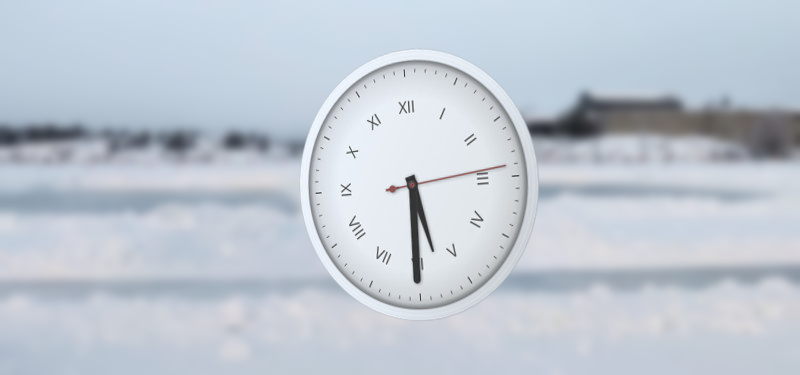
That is 5.30.14
